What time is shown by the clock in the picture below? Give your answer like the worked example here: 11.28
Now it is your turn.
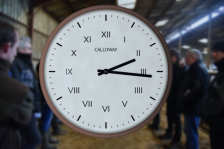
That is 2.16
